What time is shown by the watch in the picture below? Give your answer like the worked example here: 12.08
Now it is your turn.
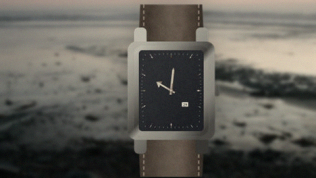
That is 10.01
